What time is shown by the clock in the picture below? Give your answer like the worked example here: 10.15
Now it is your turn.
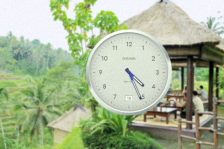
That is 4.26
